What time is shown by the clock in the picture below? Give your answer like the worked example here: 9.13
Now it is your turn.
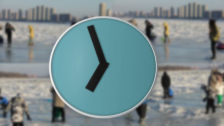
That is 6.57
